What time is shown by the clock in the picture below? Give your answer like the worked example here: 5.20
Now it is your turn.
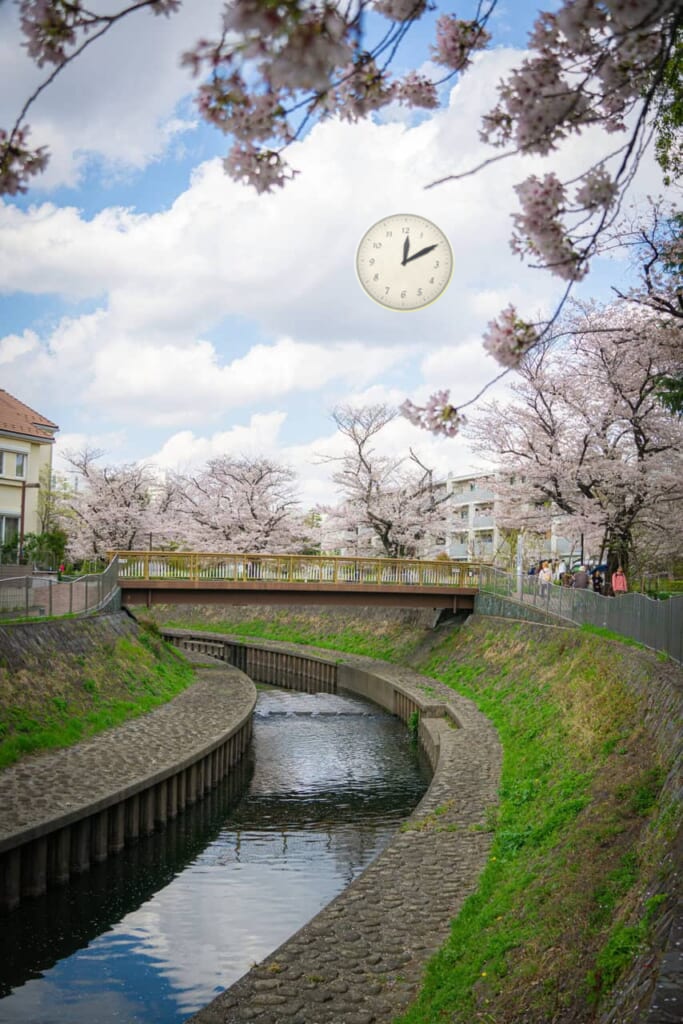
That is 12.10
